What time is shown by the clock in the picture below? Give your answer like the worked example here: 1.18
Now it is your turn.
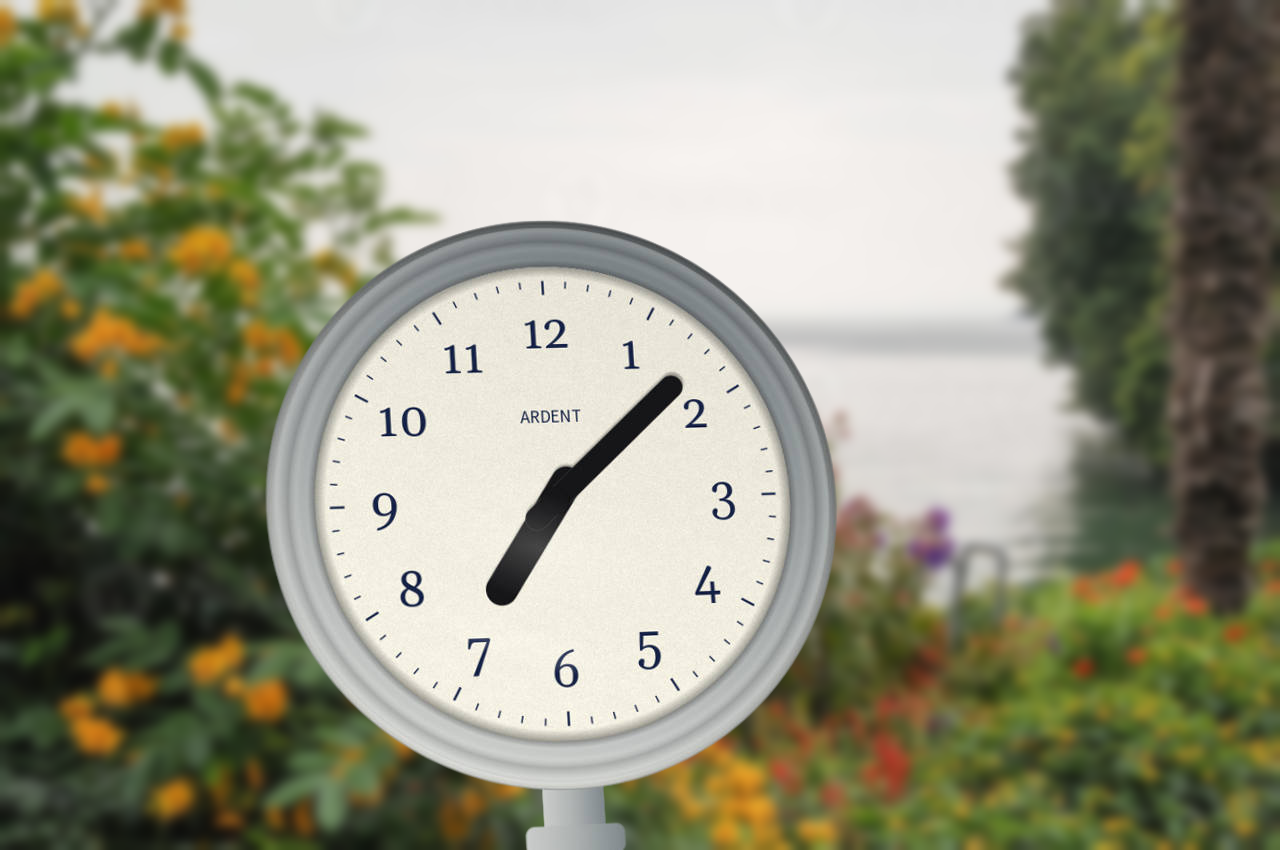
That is 7.08
